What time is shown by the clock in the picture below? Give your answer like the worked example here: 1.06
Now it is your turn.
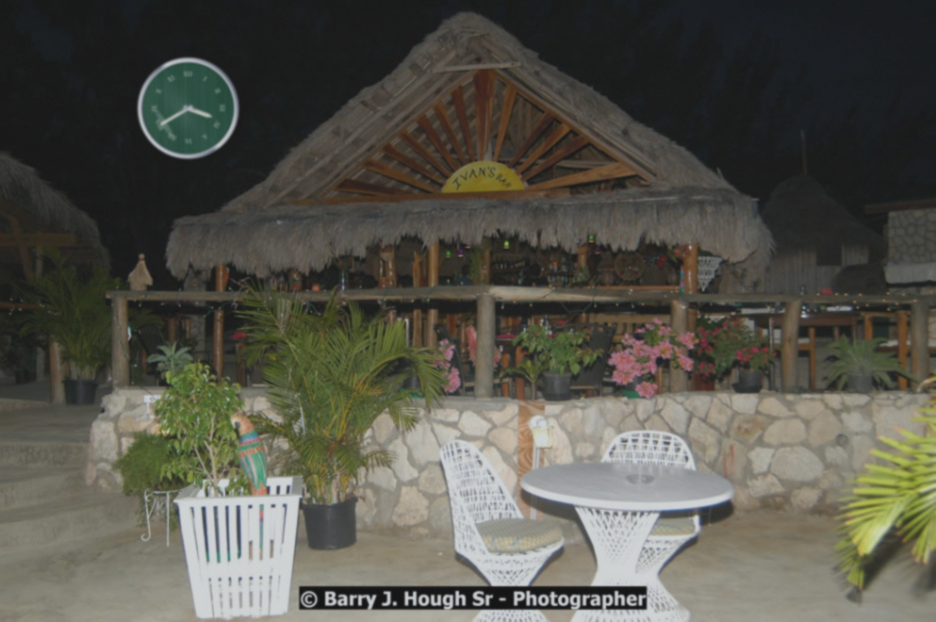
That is 3.40
